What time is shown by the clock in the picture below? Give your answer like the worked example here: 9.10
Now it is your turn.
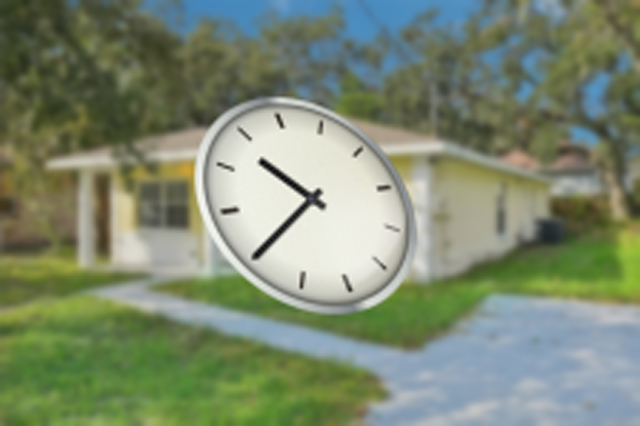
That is 10.40
